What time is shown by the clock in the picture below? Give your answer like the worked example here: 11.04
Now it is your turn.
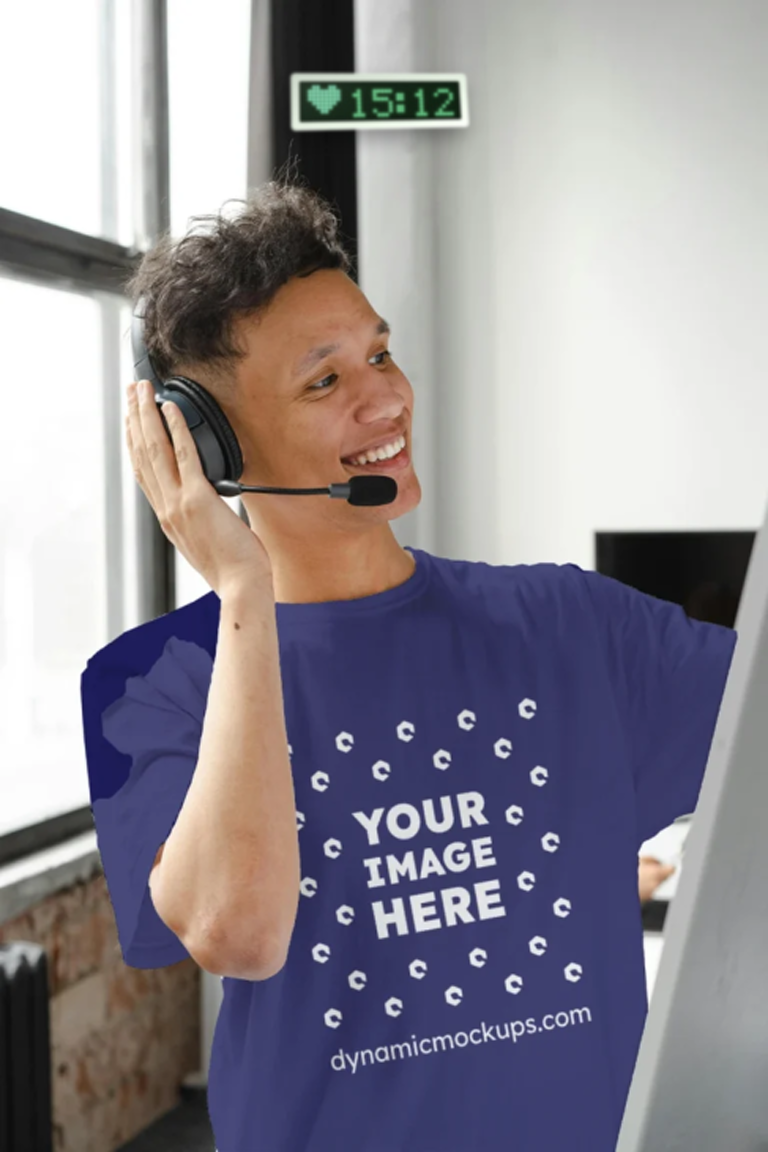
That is 15.12
